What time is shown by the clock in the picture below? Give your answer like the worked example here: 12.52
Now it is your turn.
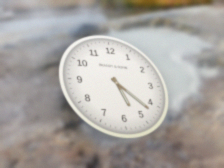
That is 5.22
